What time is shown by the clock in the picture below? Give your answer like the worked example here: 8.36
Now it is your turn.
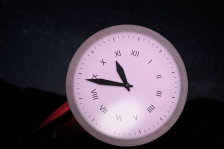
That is 10.44
